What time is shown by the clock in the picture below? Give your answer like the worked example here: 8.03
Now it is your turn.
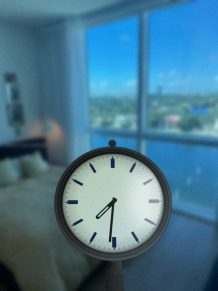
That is 7.31
